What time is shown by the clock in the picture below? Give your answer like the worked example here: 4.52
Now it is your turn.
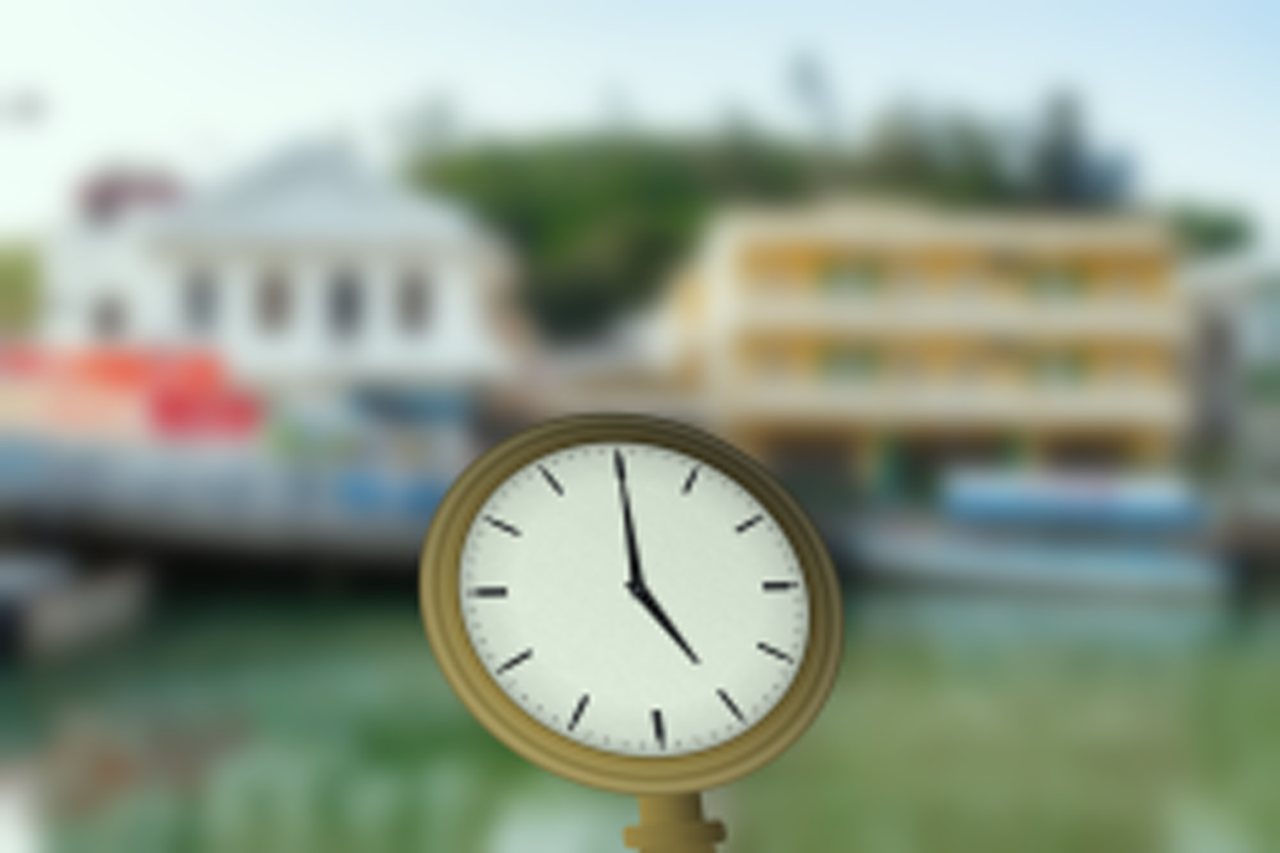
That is 5.00
